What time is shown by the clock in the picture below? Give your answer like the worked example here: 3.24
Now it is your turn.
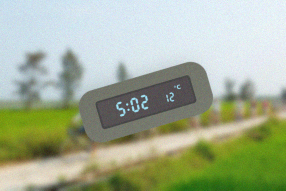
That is 5.02
